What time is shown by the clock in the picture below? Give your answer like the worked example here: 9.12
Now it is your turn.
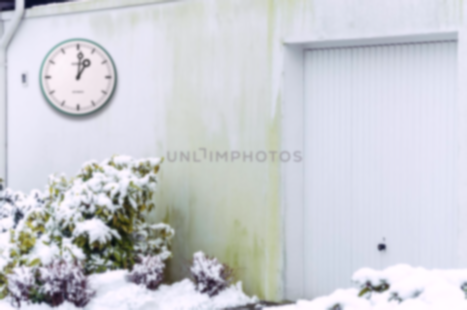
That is 1.01
